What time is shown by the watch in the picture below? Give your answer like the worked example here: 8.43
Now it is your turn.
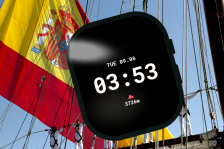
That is 3.53
